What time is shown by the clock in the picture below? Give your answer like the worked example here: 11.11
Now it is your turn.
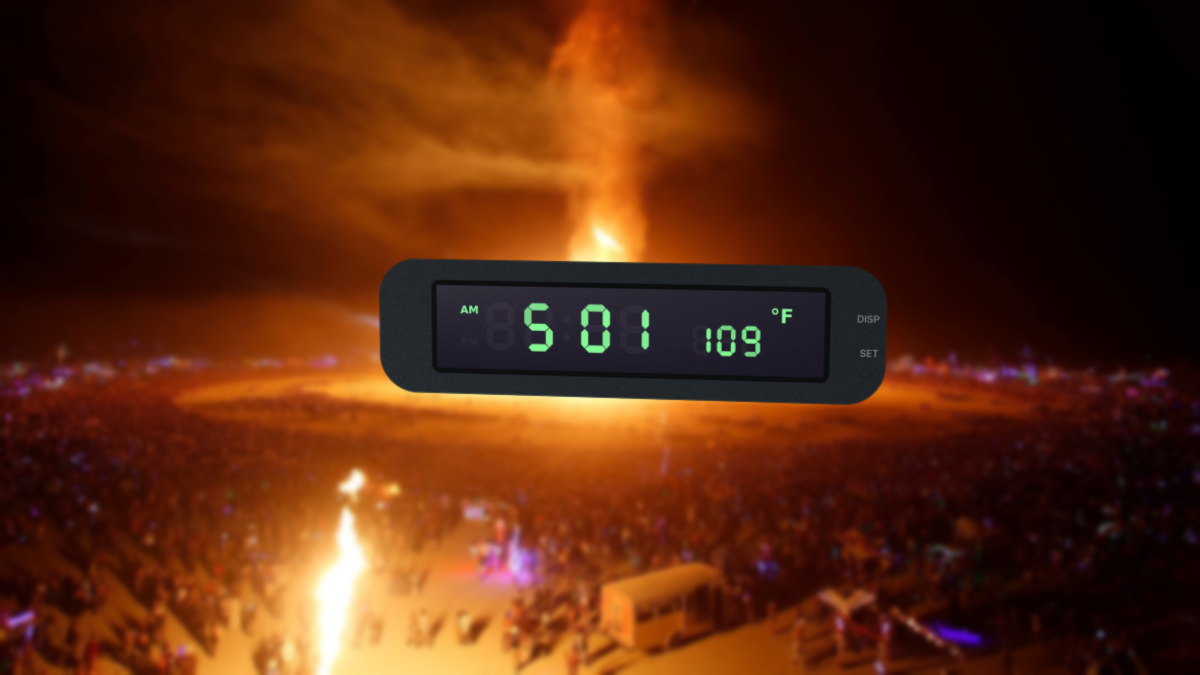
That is 5.01
